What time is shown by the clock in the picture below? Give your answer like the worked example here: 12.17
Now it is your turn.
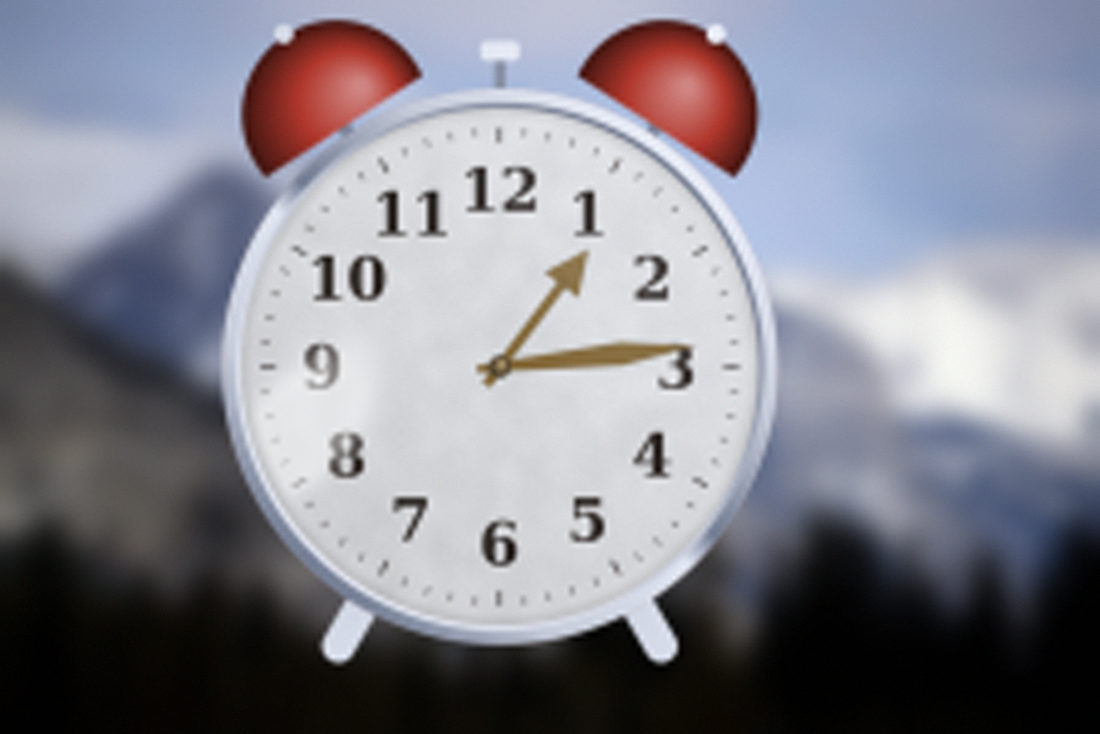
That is 1.14
